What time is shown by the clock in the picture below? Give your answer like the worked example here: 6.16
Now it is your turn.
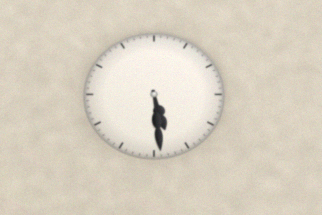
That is 5.29
